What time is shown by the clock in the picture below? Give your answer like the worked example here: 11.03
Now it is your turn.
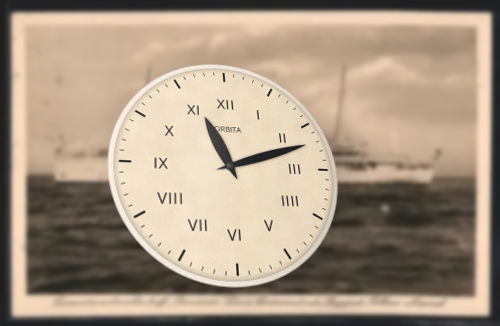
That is 11.12
